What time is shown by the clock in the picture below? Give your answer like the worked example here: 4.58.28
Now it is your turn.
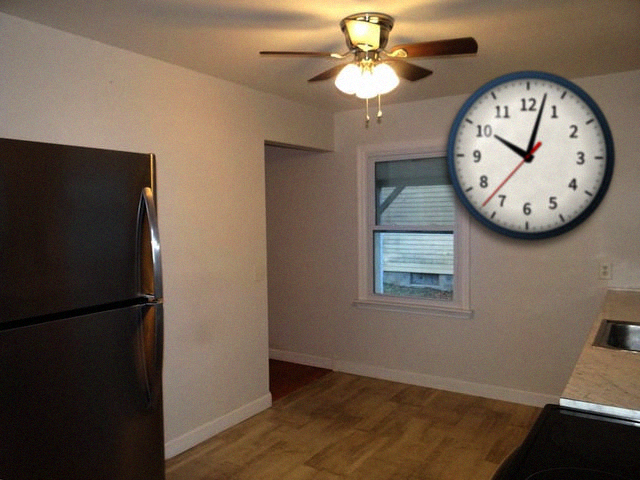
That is 10.02.37
